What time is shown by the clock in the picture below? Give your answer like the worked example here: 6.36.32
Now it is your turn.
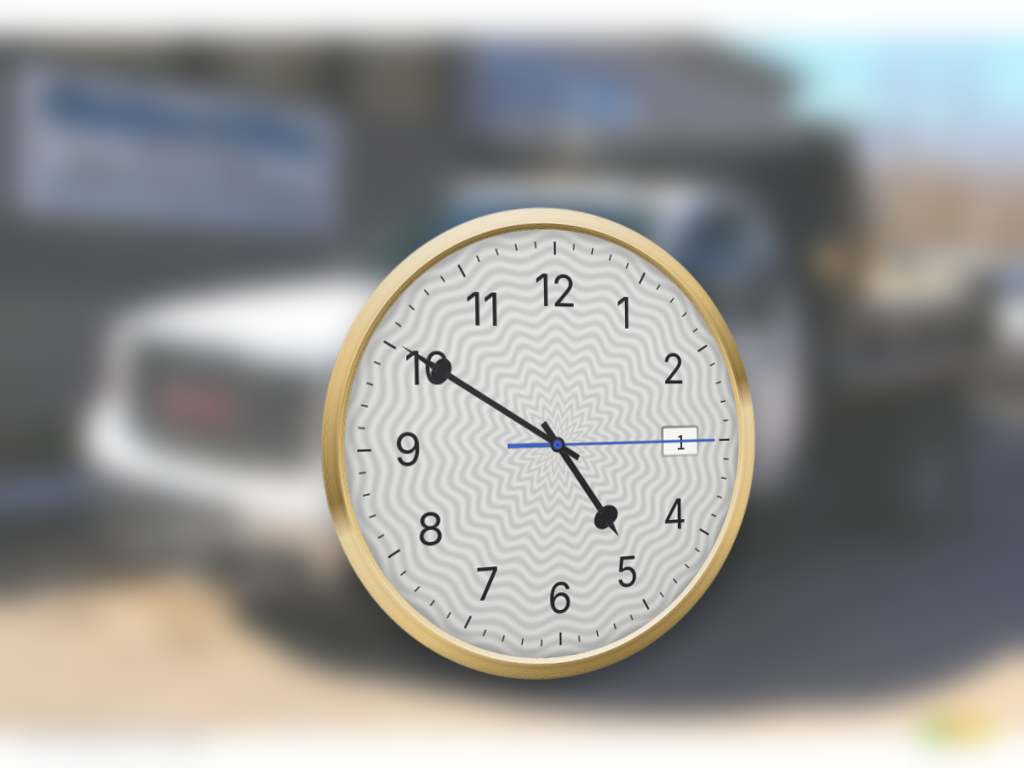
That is 4.50.15
